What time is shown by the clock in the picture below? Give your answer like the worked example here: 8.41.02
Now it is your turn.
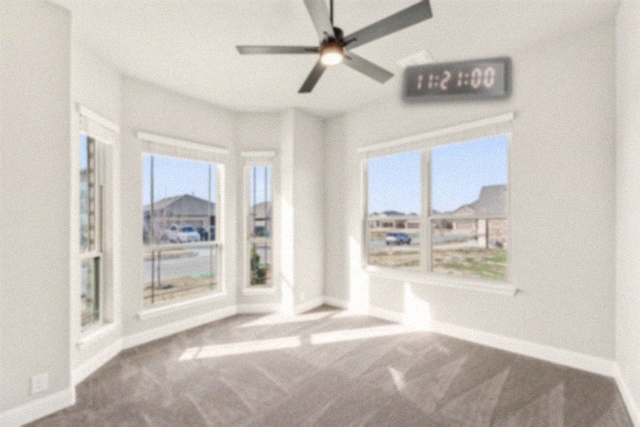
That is 11.21.00
